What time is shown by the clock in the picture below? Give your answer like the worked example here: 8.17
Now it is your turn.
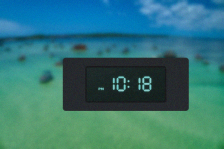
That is 10.18
